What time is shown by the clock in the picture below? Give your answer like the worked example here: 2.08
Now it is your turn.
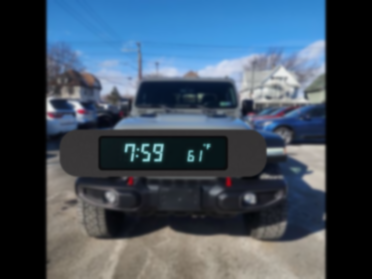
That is 7.59
